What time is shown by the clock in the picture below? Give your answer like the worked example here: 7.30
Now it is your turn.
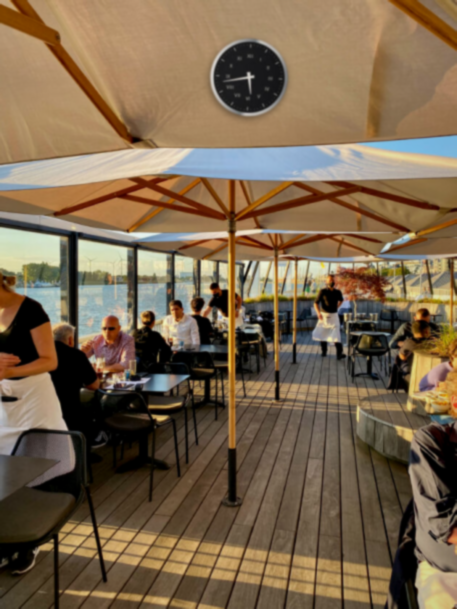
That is 5.43
